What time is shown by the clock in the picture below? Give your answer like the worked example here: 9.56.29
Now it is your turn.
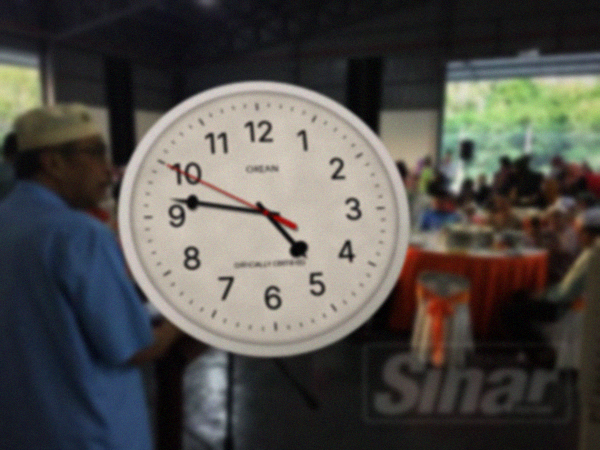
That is 4.46.50
